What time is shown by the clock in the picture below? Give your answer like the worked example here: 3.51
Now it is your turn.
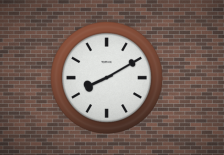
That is 8.10
